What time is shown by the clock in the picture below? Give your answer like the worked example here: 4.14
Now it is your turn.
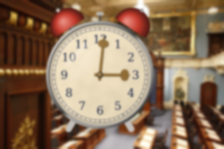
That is 3.01
